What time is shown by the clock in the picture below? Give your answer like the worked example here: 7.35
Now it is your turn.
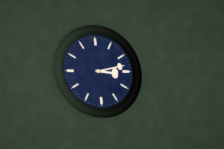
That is 3.13
